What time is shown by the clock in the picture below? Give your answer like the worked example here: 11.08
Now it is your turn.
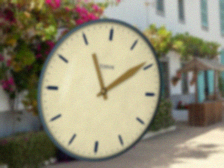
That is 11.09
